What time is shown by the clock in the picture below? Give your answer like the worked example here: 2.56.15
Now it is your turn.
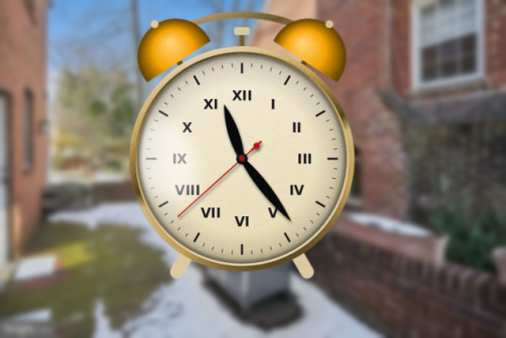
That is 11.23.38
